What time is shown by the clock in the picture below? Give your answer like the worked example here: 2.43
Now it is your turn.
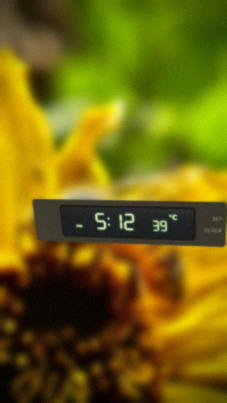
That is 5.12
